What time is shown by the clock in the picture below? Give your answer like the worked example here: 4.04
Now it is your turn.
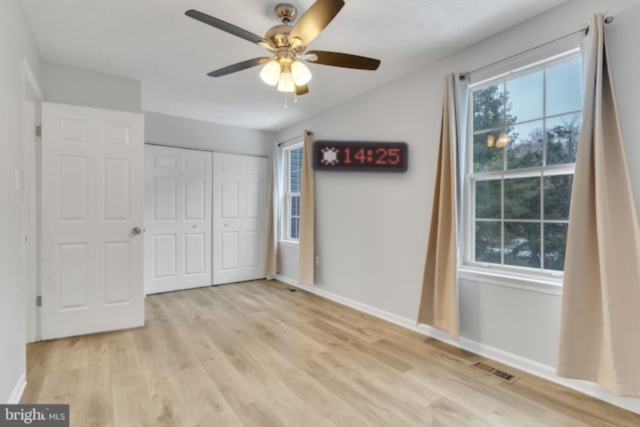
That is 14.25
